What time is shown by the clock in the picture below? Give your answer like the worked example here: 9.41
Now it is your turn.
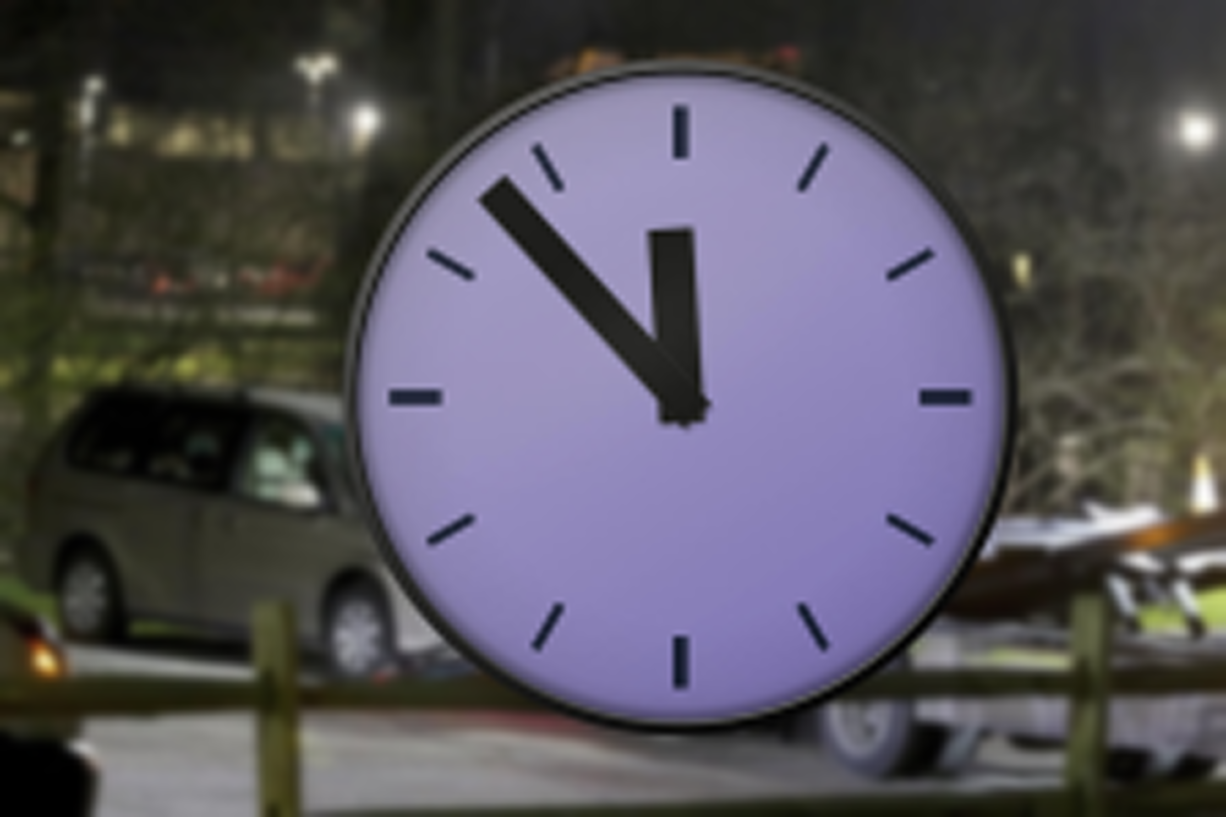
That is 11.53
